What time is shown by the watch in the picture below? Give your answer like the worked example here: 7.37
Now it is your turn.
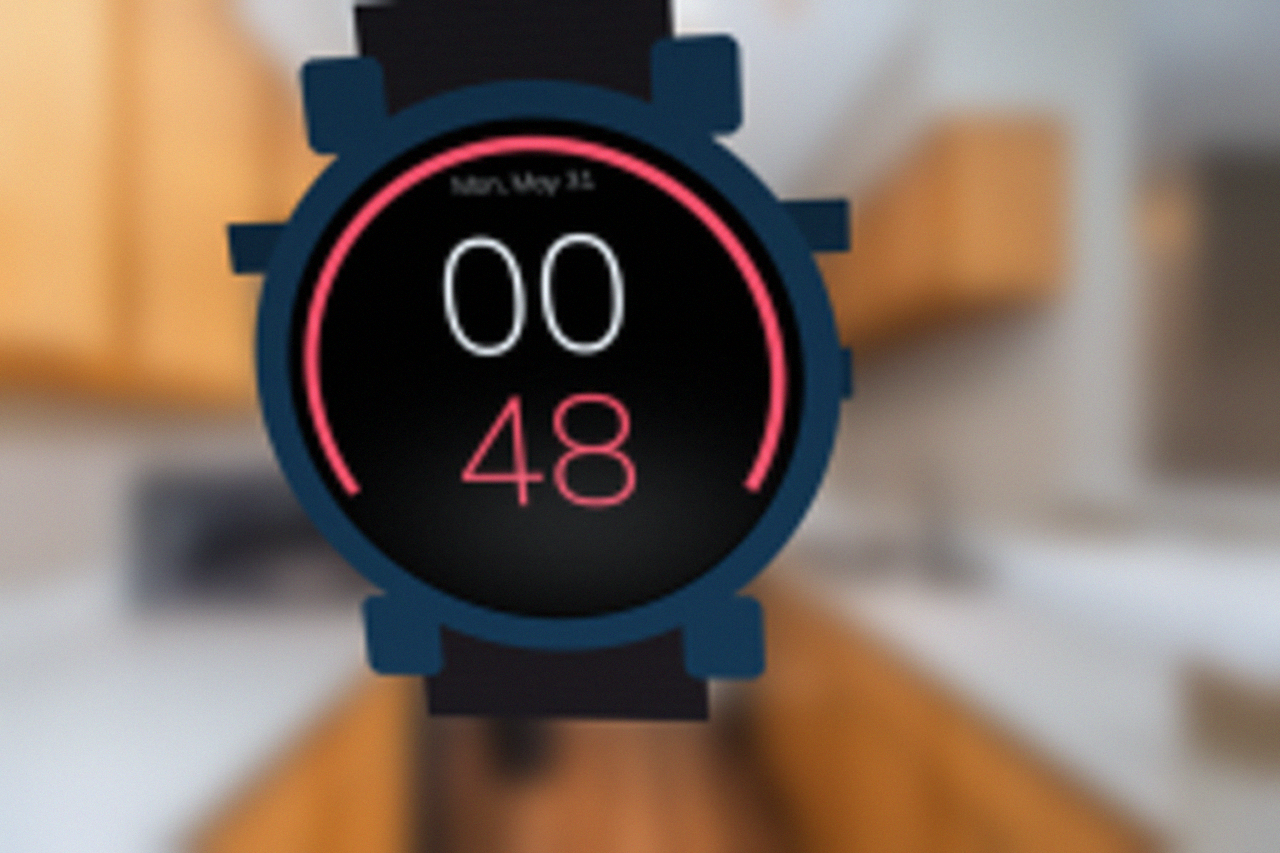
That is 0.48
